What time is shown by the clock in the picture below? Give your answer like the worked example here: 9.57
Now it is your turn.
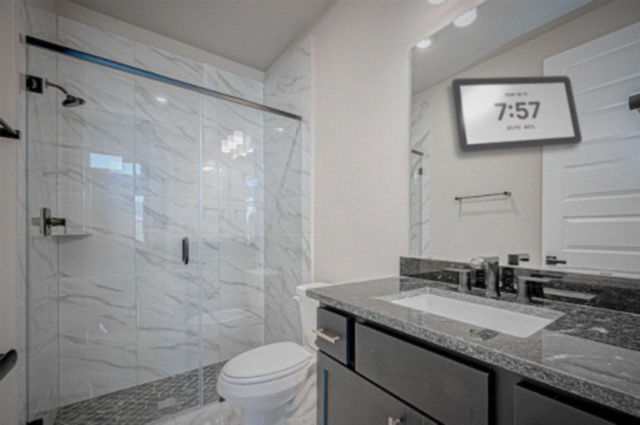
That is 7.57
